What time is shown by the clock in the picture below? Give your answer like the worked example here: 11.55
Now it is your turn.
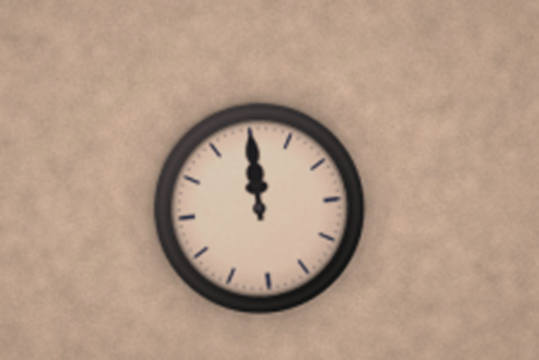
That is 12.00
